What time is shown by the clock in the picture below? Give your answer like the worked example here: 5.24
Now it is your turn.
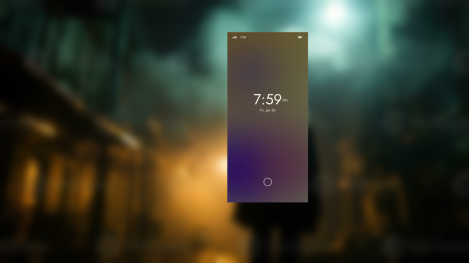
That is 7.59
